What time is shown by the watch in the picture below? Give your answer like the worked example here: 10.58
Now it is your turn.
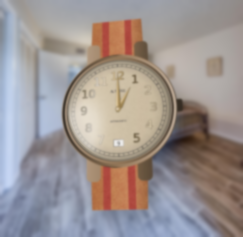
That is 1.00
